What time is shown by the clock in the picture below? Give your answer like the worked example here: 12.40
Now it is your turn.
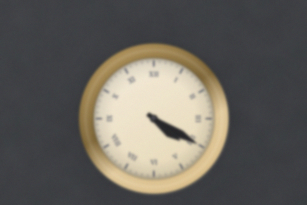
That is 4.20
